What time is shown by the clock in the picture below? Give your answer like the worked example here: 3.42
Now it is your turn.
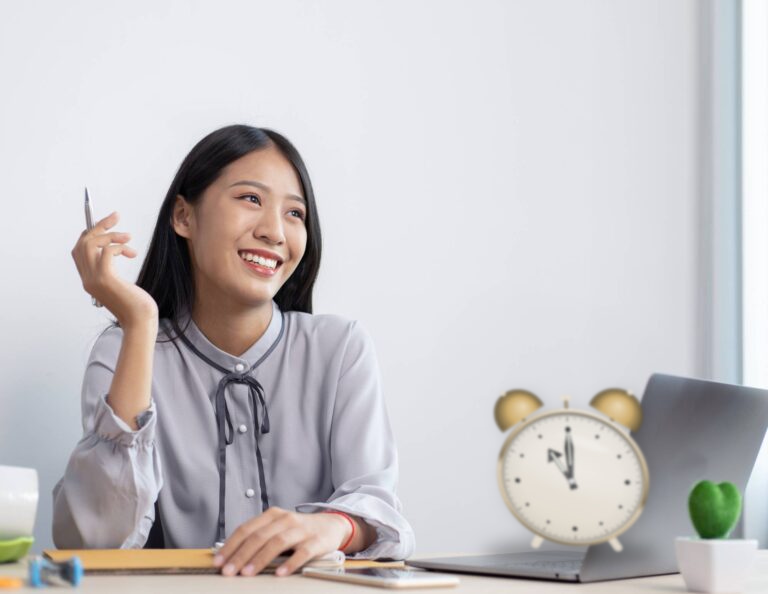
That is 11.00
